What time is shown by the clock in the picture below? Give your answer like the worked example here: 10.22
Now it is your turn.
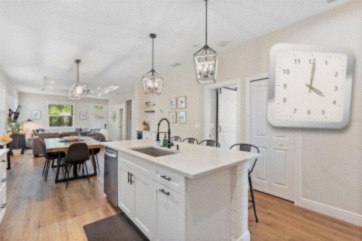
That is 4.01
